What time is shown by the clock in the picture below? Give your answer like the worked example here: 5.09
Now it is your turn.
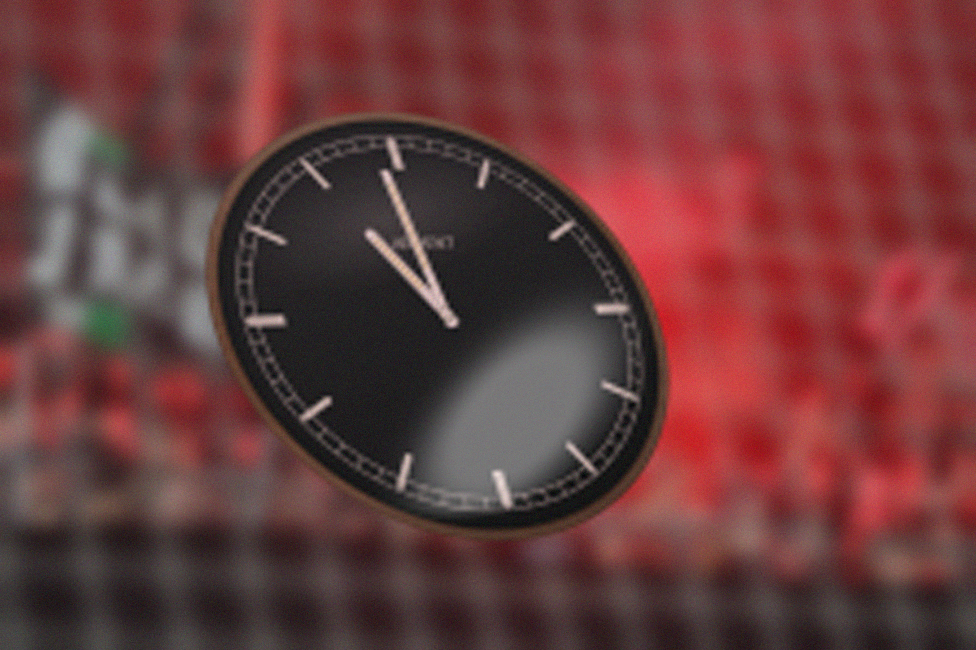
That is 10.59
